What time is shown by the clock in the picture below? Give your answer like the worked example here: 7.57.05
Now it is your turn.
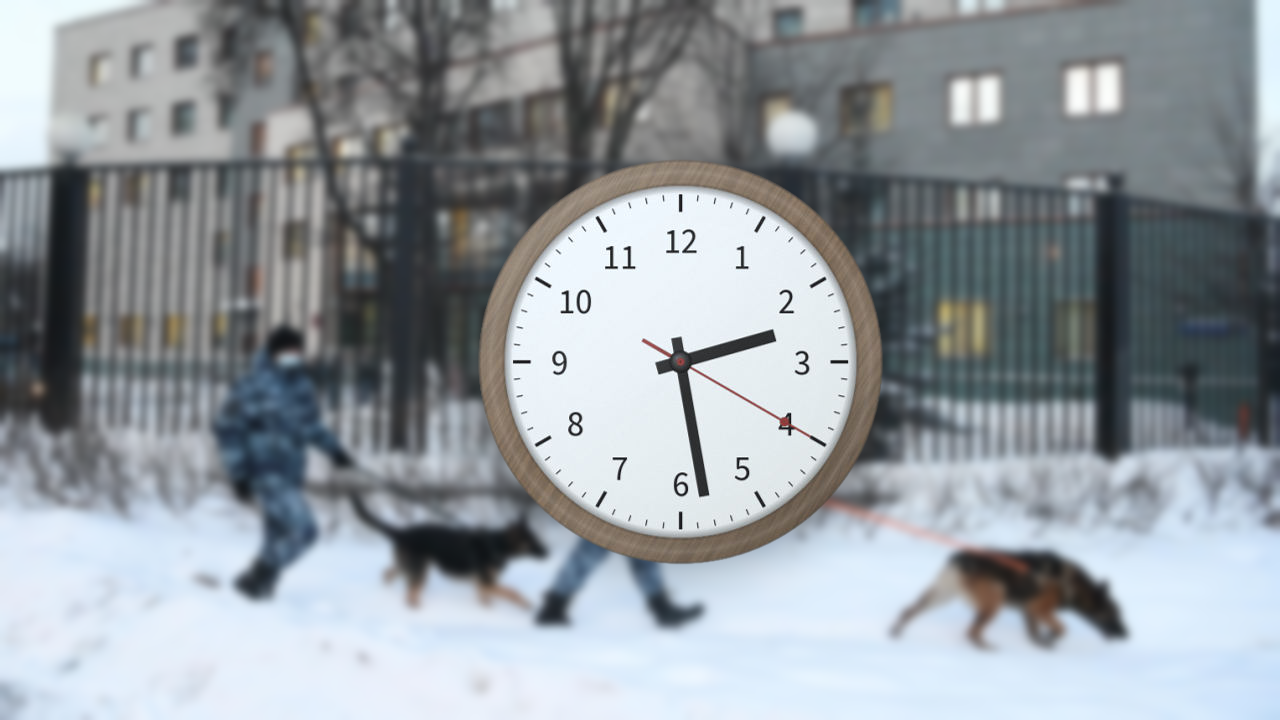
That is 2.28.20
